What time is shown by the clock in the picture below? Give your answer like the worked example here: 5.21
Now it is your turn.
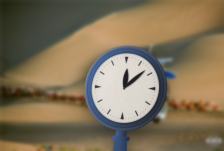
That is 12.08
